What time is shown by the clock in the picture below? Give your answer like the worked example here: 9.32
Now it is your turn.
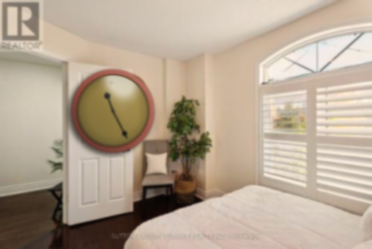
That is 11.26
